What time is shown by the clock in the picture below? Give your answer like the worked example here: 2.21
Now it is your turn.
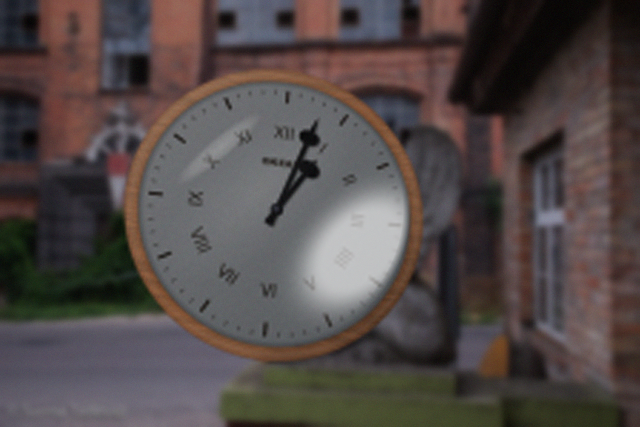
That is 1.03
